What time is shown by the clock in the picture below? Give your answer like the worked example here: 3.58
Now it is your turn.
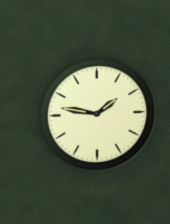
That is 1.47
